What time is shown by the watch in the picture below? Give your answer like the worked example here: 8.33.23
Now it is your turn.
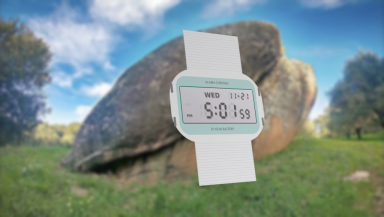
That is 5.01.59
